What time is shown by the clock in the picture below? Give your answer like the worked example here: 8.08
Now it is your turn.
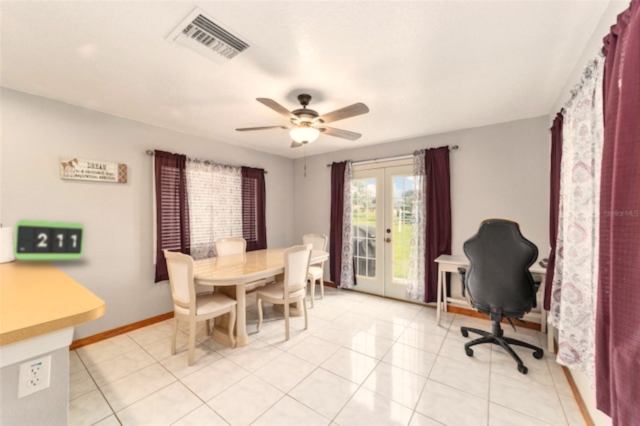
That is 2.11
